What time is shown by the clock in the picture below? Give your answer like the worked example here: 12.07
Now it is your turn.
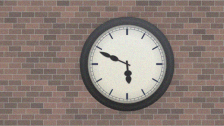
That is 5.49
